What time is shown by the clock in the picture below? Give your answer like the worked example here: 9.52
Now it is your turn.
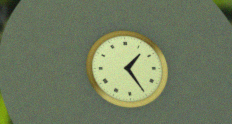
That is 1.25
